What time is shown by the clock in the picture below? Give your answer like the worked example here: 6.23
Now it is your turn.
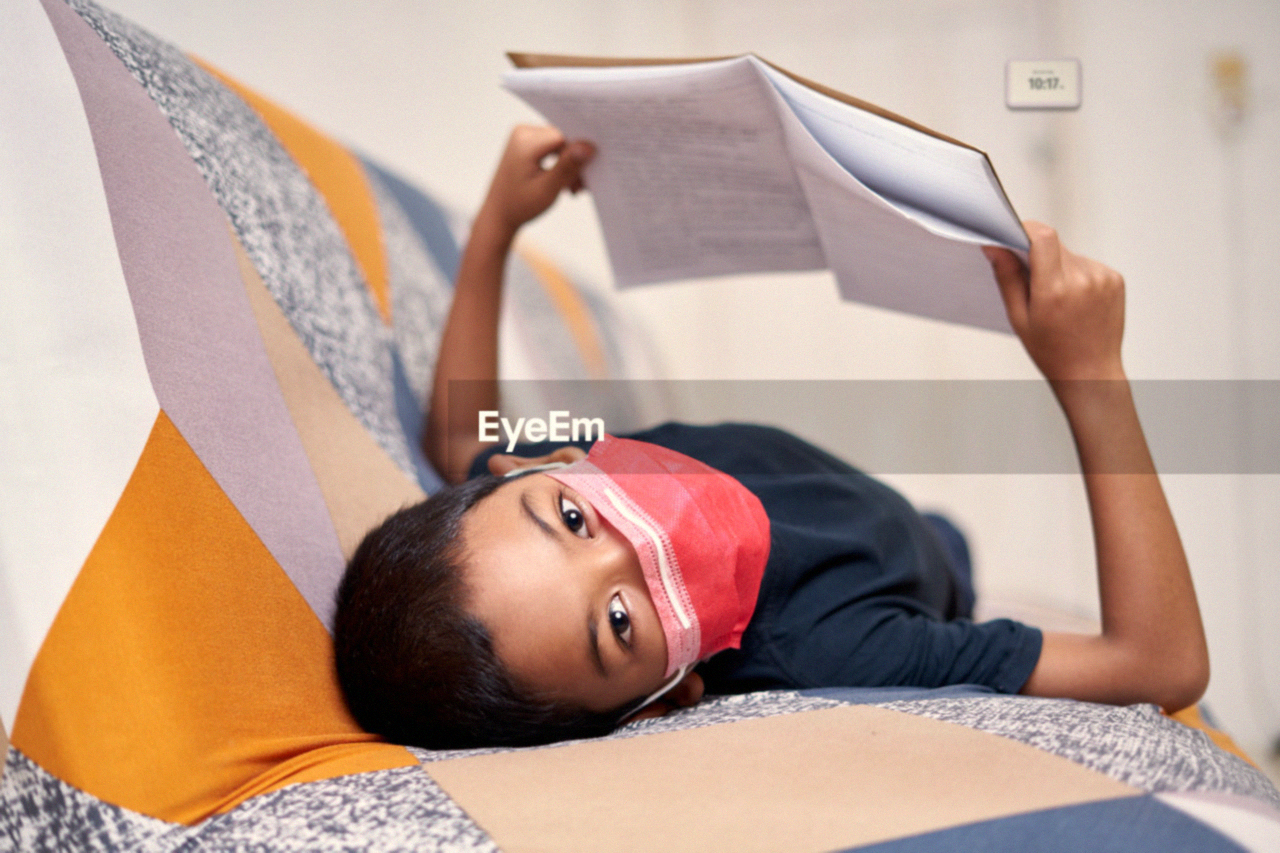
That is 10.17
